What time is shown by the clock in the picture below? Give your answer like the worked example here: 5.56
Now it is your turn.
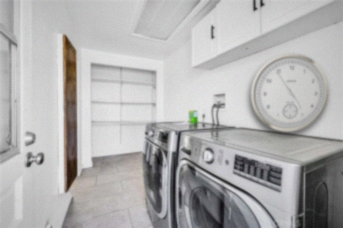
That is 4.54
